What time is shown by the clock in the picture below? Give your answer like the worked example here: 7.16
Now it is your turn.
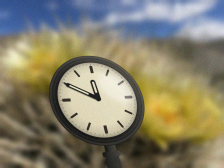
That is 11.50
